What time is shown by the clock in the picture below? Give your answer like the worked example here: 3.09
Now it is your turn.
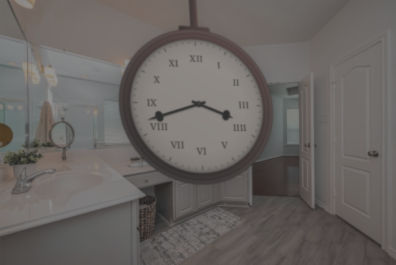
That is 3.42
